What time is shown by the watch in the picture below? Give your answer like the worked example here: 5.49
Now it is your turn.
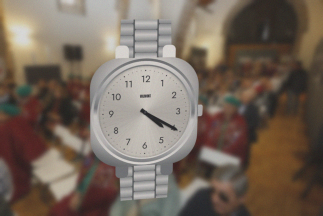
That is 4.20
